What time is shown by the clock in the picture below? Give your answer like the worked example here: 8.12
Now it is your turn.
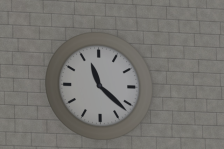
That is 11.22
